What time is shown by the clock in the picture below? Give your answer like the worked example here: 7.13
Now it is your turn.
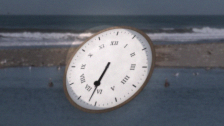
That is 6.32
